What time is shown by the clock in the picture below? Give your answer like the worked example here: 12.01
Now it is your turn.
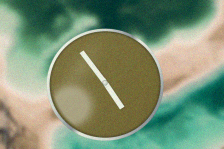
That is 4.54
